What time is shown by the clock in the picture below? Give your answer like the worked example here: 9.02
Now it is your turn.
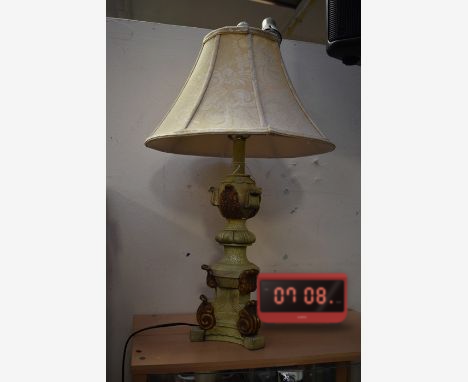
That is 7.08
